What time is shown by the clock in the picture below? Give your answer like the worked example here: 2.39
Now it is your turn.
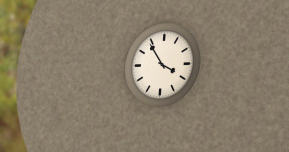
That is 3.54
